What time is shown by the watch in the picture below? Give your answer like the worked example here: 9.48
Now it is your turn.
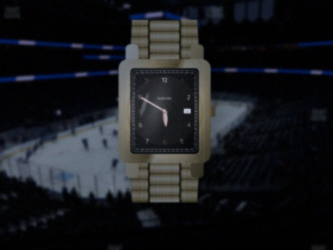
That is 5.50
